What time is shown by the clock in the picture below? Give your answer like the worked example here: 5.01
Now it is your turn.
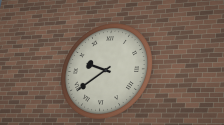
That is 9.39
